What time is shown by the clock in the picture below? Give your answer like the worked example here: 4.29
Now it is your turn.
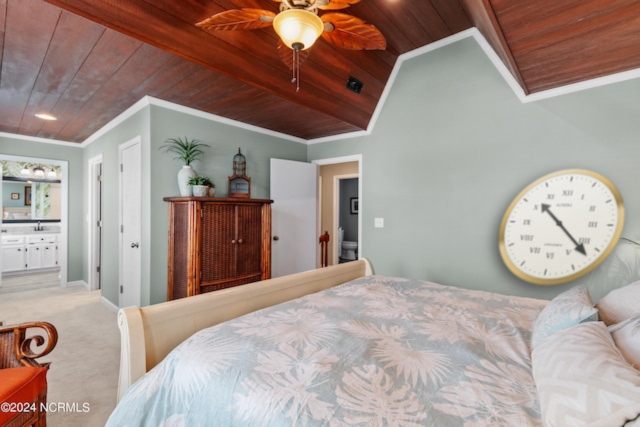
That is 10.22
